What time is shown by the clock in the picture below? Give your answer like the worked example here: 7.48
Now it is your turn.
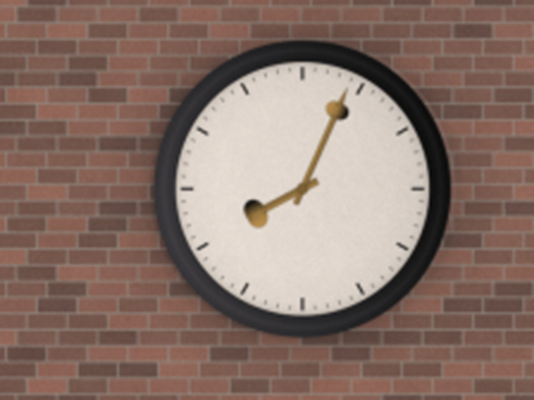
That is 8.04
